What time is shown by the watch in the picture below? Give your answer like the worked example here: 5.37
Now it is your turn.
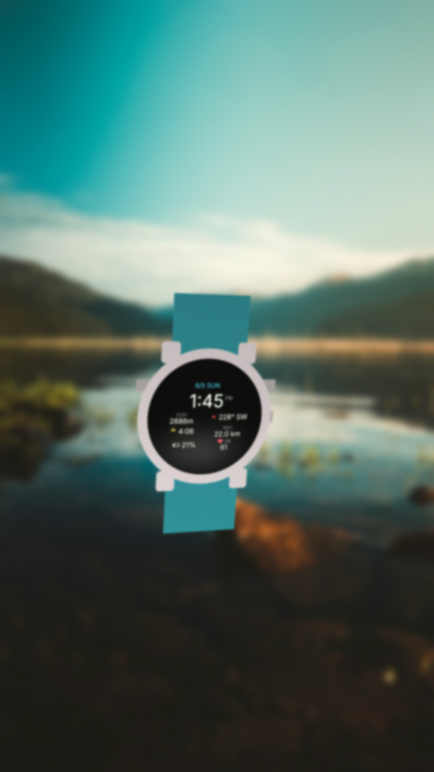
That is 1.45
